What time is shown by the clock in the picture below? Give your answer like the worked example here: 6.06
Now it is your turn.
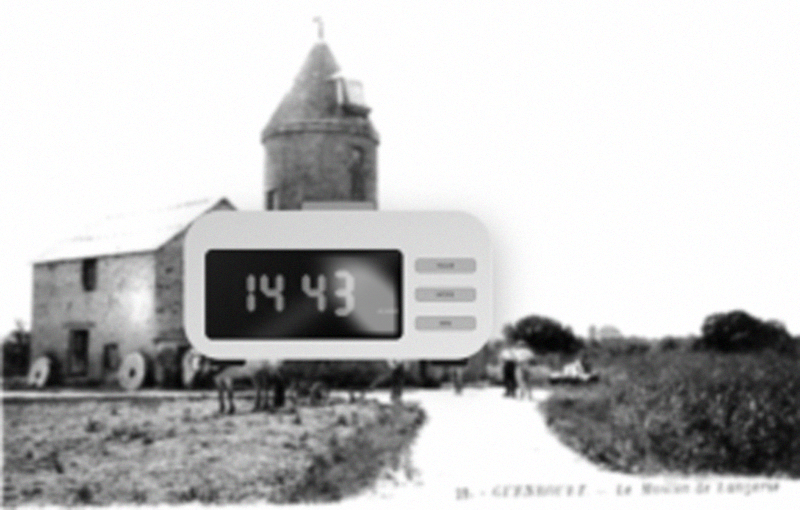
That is 14.43
